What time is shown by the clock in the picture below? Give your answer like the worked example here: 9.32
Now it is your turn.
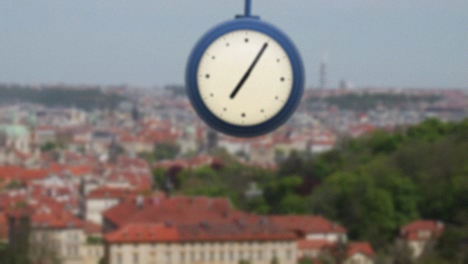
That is 7.05
